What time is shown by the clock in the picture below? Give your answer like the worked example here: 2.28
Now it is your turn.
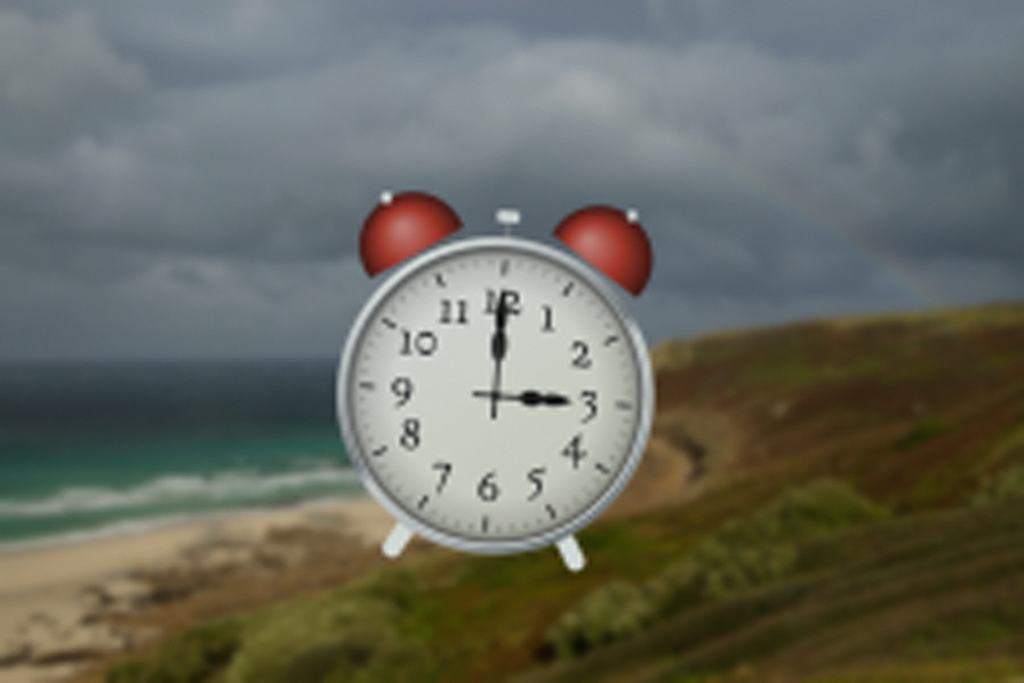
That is 3.00
